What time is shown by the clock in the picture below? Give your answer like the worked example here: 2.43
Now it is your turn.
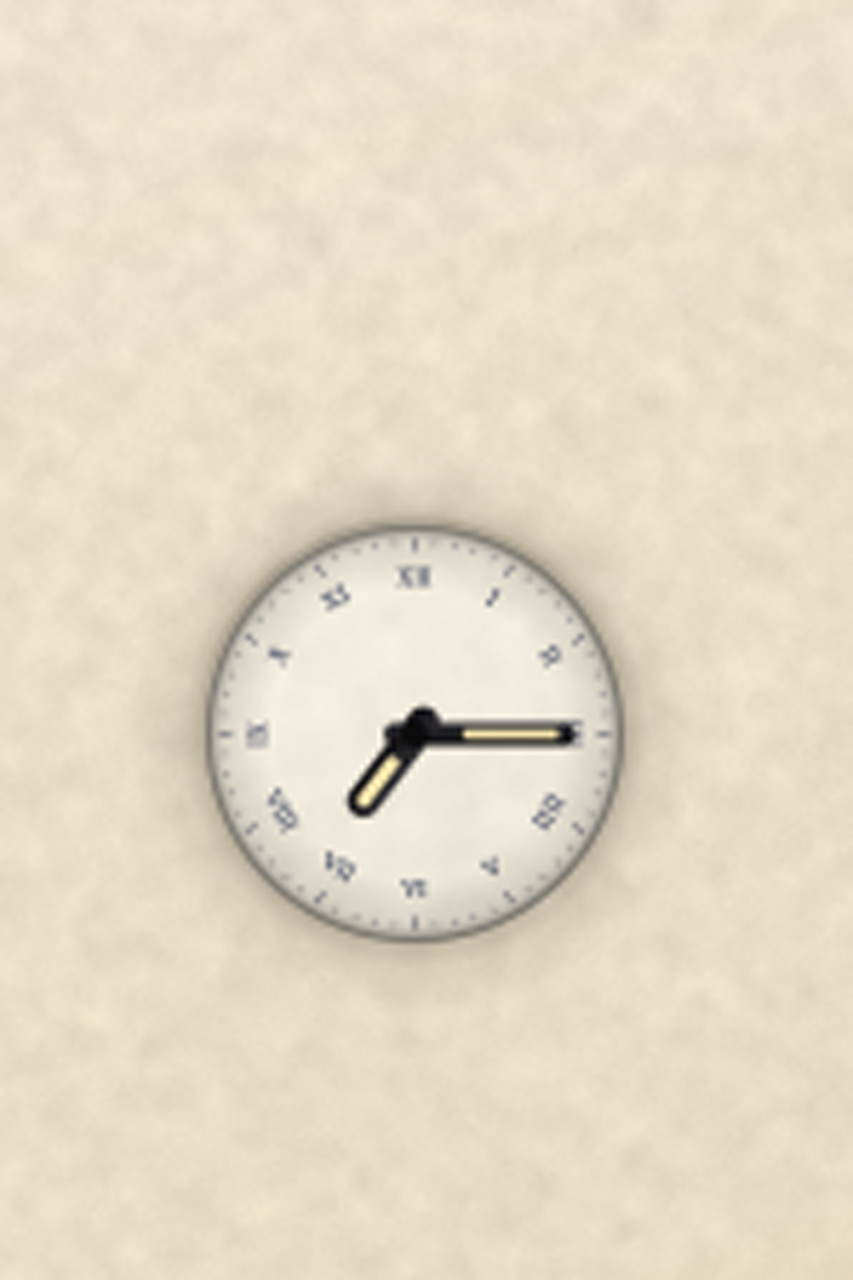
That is 7.15
